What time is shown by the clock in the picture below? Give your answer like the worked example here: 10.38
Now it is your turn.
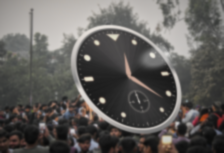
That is 12.22
